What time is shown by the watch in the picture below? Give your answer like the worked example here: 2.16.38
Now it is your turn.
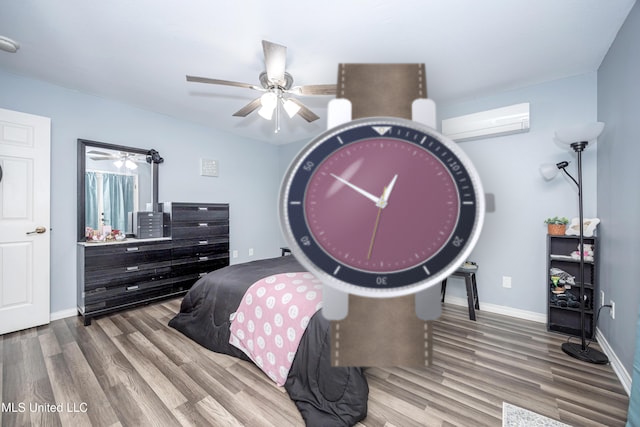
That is 12.50.32
